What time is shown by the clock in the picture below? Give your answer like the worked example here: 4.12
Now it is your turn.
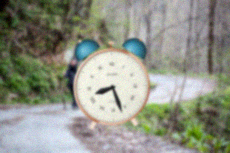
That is 8.27
